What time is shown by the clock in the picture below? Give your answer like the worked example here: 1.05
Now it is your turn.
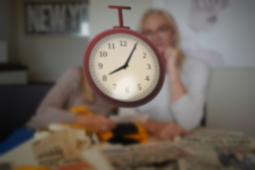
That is 8.05
